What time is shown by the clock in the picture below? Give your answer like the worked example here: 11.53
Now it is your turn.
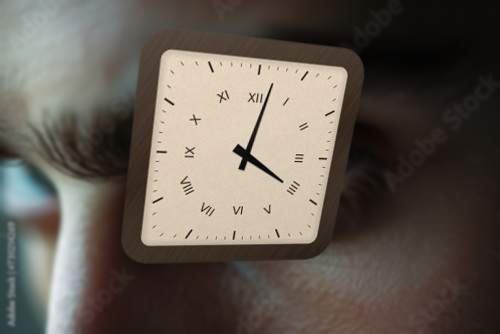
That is 4.02
